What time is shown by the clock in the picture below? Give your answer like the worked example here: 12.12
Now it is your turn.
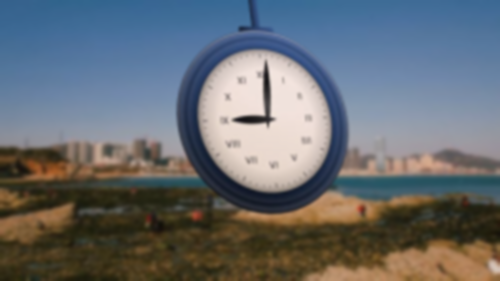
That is 9.01
